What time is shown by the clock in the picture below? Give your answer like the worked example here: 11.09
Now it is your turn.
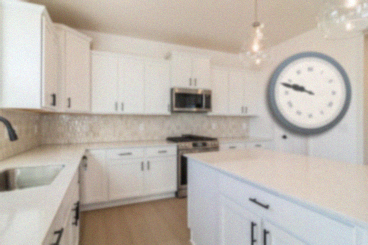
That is 9.48
